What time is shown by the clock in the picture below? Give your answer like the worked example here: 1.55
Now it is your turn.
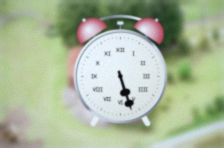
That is 5.27
